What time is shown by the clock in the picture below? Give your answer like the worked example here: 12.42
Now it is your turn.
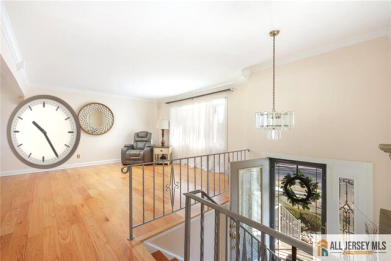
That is 10.25
